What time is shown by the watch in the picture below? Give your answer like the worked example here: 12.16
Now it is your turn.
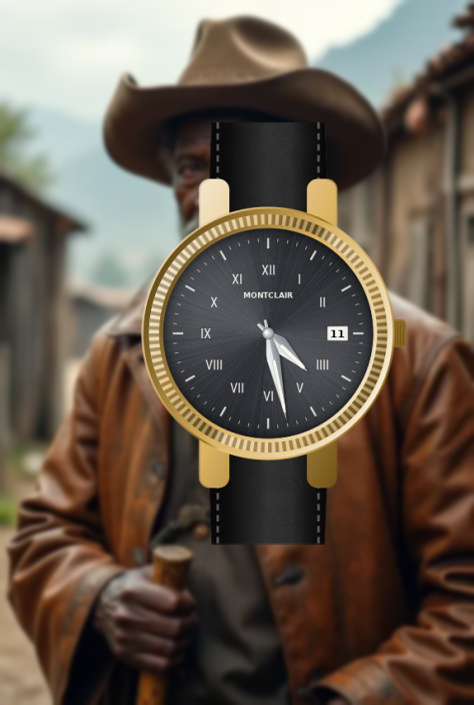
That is 4.28
